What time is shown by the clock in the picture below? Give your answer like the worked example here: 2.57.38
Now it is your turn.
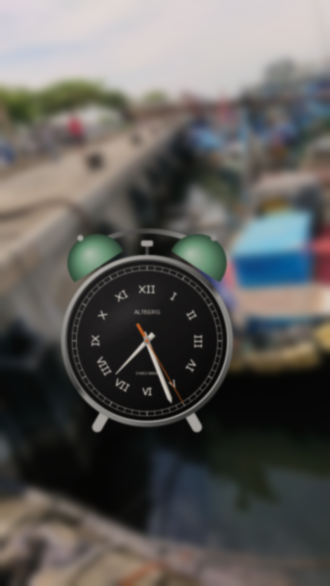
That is 7.26.25
